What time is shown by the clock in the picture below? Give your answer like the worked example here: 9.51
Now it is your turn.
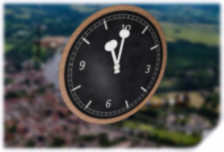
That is 11.00
